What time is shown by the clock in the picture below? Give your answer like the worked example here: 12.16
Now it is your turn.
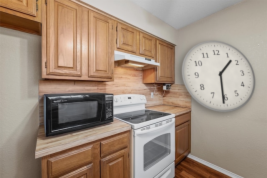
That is 1.31
